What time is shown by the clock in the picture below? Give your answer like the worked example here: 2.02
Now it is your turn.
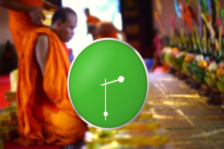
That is 2.30
